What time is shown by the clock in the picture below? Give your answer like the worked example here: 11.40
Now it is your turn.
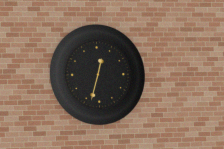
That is 12.33
